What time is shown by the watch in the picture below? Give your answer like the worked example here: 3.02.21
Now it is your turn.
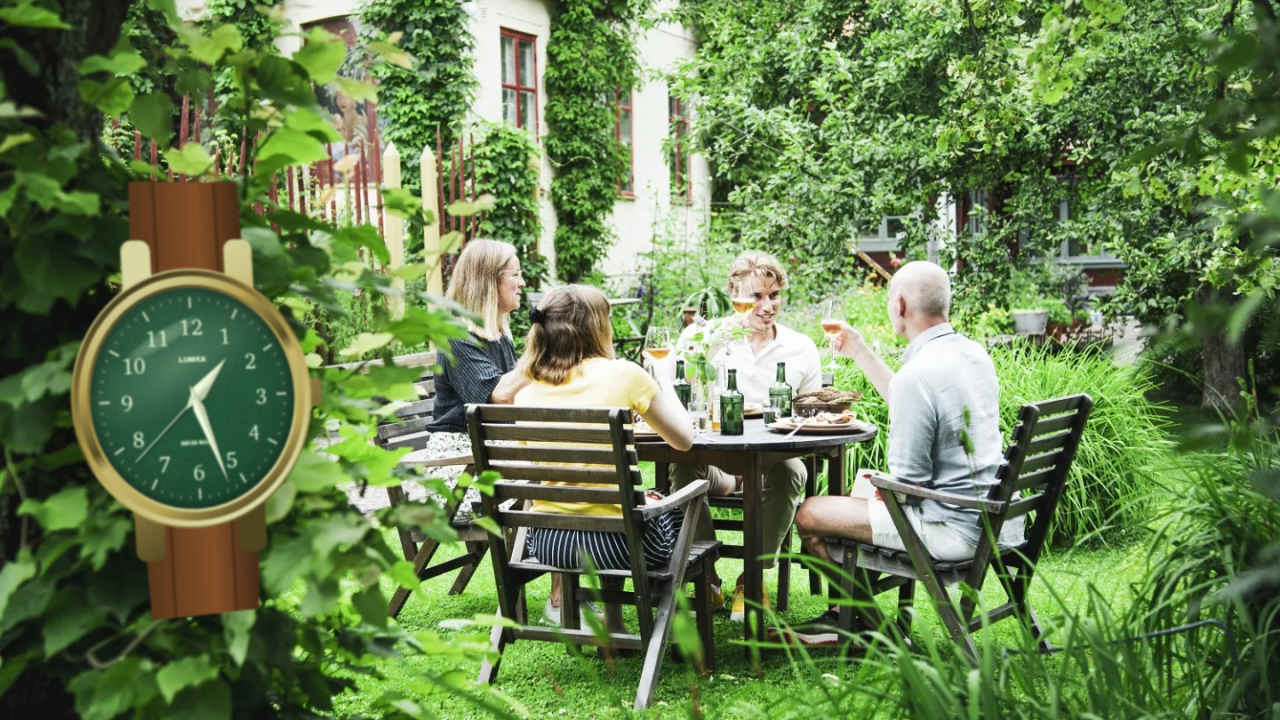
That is 1.26.38
